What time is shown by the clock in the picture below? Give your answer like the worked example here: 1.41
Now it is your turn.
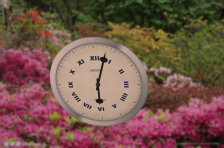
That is 6.03
